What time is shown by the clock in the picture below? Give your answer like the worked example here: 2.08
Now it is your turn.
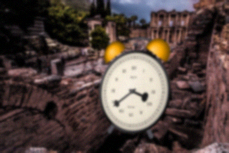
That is 3.39
